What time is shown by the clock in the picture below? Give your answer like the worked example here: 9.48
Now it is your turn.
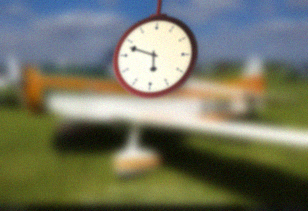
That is 5.48
